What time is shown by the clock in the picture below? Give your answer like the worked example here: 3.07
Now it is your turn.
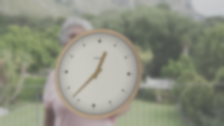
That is 12.37
